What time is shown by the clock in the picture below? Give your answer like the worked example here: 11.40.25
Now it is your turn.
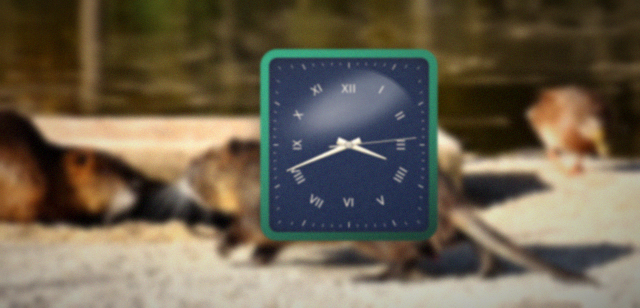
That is 3.41.14
